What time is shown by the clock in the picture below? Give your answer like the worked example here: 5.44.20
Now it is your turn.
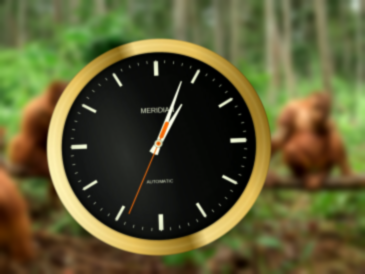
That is 1.03.34
